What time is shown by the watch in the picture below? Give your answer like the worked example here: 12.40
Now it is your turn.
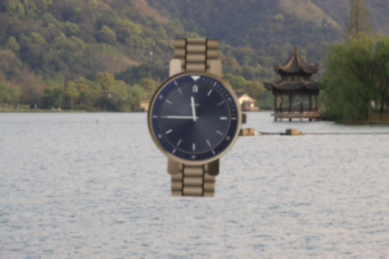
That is 11.45
